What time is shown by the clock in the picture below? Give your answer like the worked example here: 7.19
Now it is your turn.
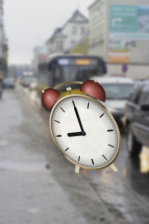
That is 9.00
